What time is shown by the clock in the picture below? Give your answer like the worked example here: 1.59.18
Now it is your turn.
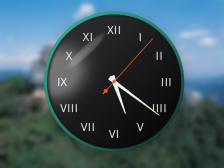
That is 5.21.07
